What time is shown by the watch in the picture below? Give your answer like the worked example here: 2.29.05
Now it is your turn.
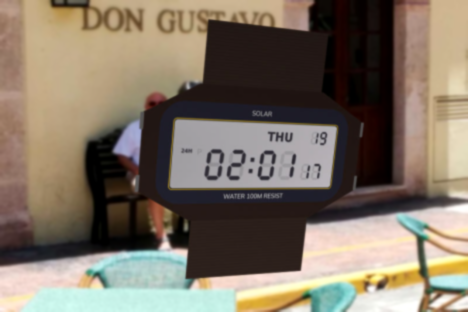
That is 2.01.17
